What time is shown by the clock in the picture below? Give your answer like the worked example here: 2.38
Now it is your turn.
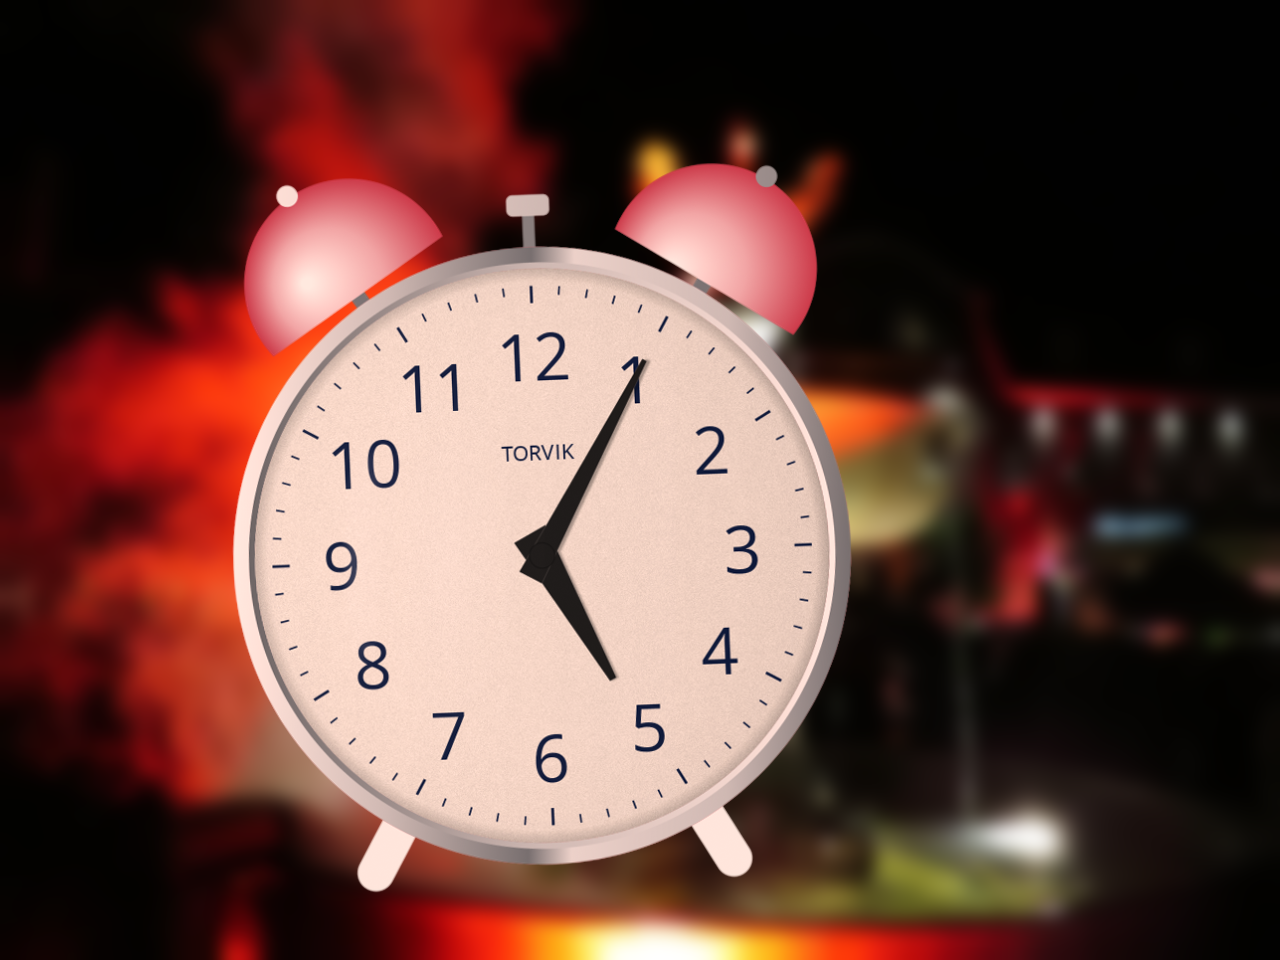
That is 5.05
